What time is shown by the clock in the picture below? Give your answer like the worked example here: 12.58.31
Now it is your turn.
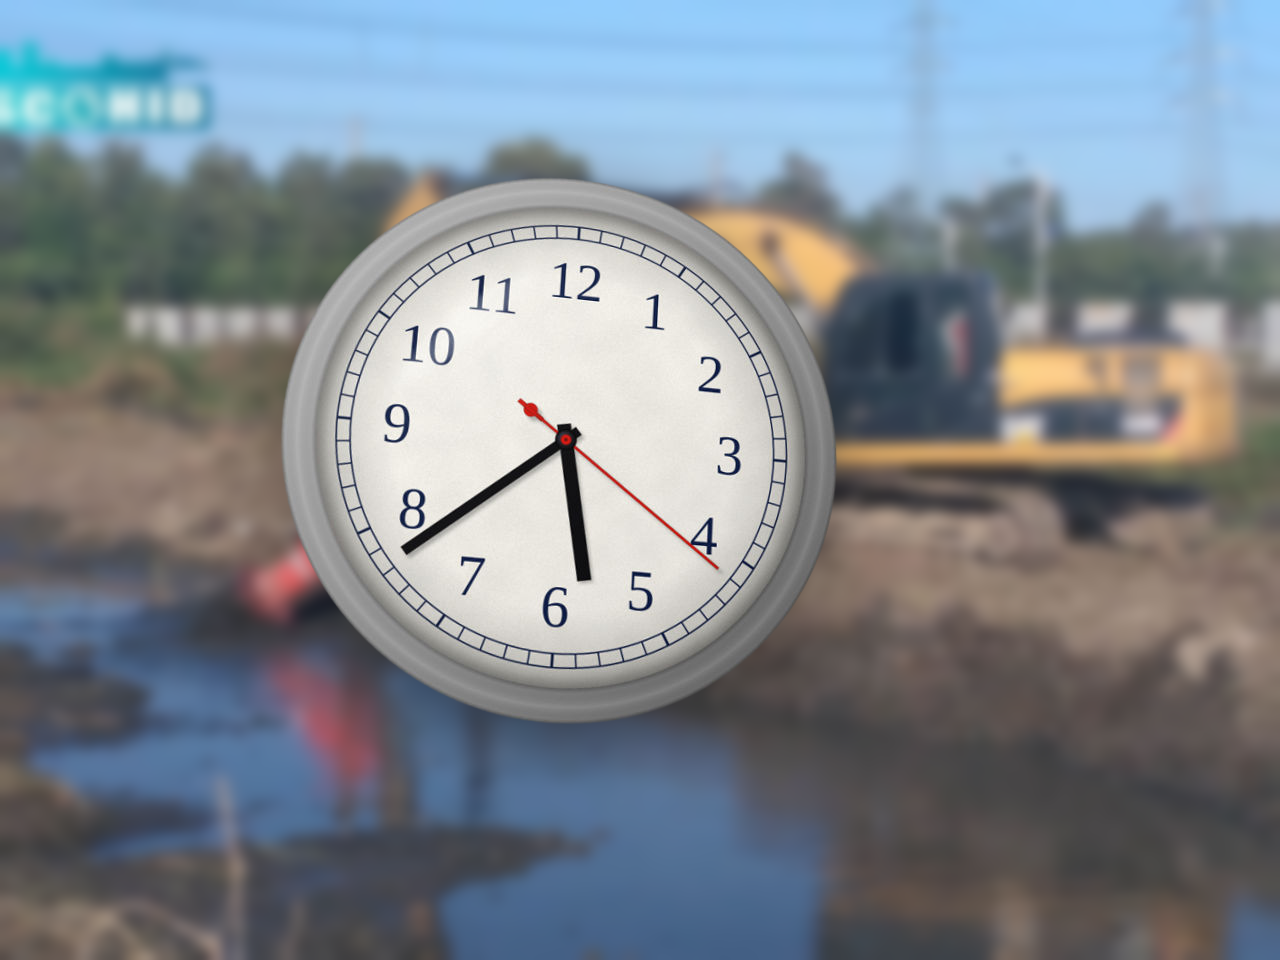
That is 5.38.21
